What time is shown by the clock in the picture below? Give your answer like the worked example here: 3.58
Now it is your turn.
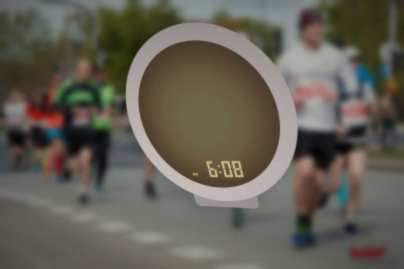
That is 6.08
